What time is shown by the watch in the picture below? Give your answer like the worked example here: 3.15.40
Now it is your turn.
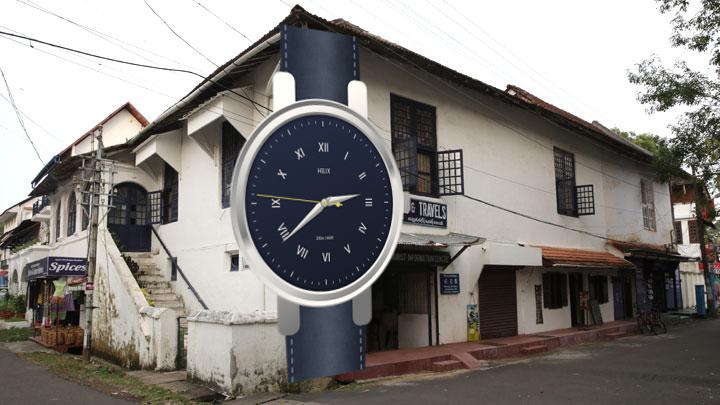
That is 2.38.46
